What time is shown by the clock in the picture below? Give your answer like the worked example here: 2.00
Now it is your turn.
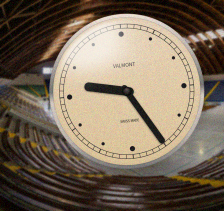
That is 9.25
